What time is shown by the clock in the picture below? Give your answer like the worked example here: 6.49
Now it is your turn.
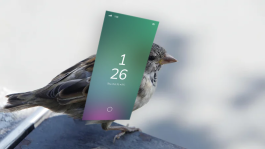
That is 1.26
